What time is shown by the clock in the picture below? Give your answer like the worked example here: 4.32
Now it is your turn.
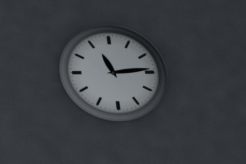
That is 11.14
